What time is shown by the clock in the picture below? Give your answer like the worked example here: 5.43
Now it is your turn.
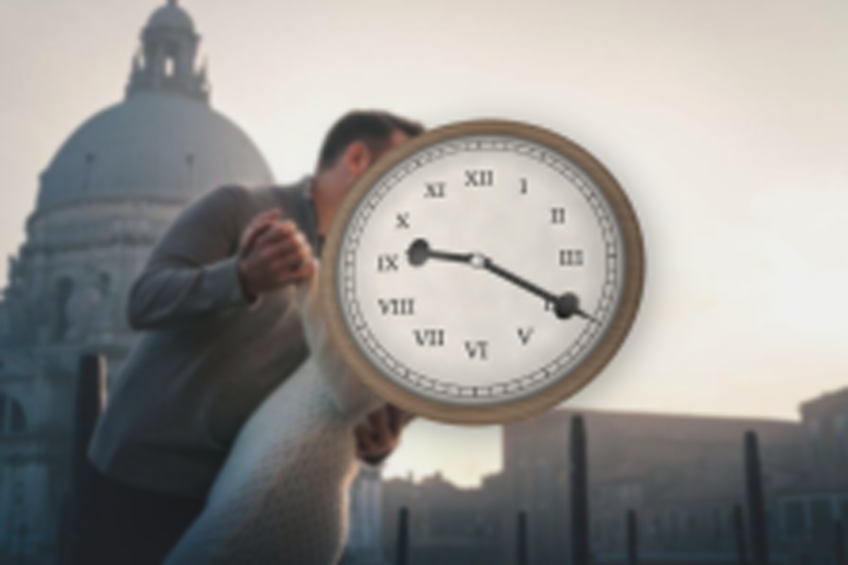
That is 9.20
